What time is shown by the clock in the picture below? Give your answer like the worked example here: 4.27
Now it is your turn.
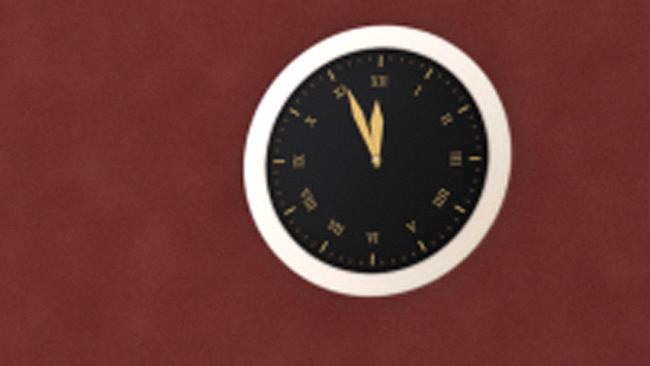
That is 11.56
